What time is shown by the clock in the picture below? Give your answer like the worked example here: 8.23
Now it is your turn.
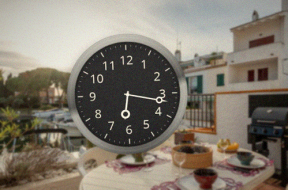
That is 6.17
